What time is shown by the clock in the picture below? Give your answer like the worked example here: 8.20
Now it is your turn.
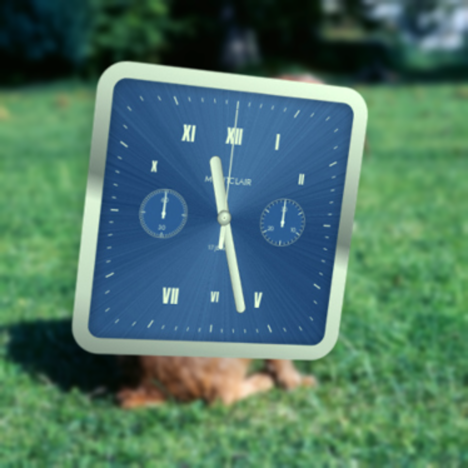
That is 11.27
